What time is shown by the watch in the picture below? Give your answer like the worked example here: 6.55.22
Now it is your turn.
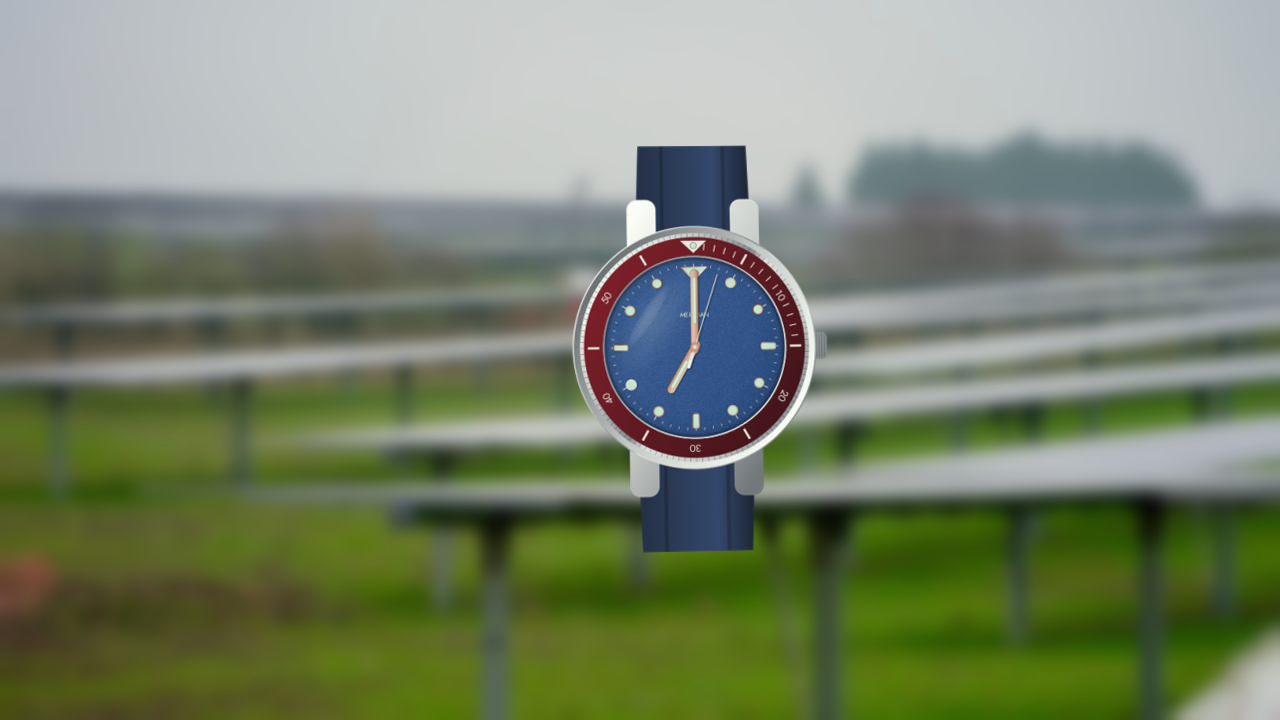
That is 7.00.03
